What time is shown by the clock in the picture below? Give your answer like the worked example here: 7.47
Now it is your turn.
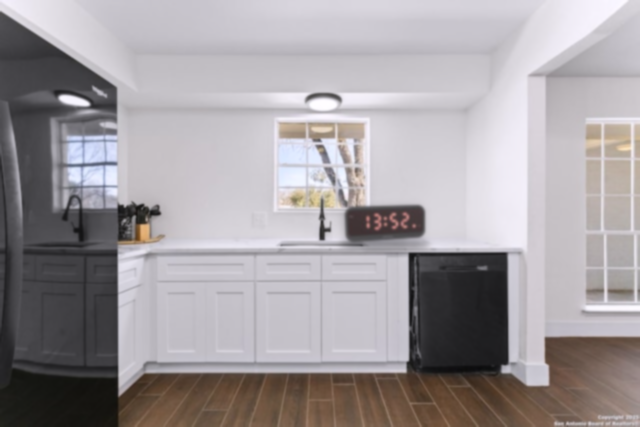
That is 13.52
